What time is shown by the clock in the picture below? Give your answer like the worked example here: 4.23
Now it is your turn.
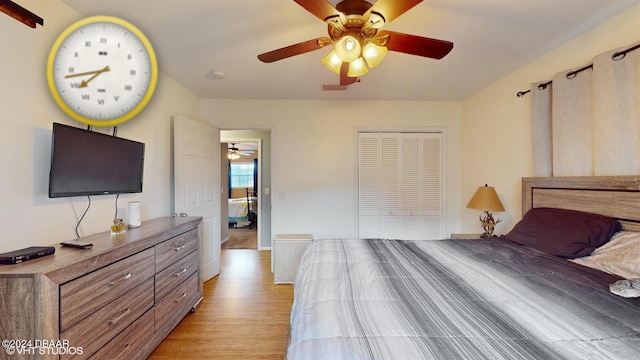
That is 7.43
